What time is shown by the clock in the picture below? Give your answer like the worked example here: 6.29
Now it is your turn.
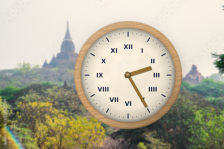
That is 2.25
